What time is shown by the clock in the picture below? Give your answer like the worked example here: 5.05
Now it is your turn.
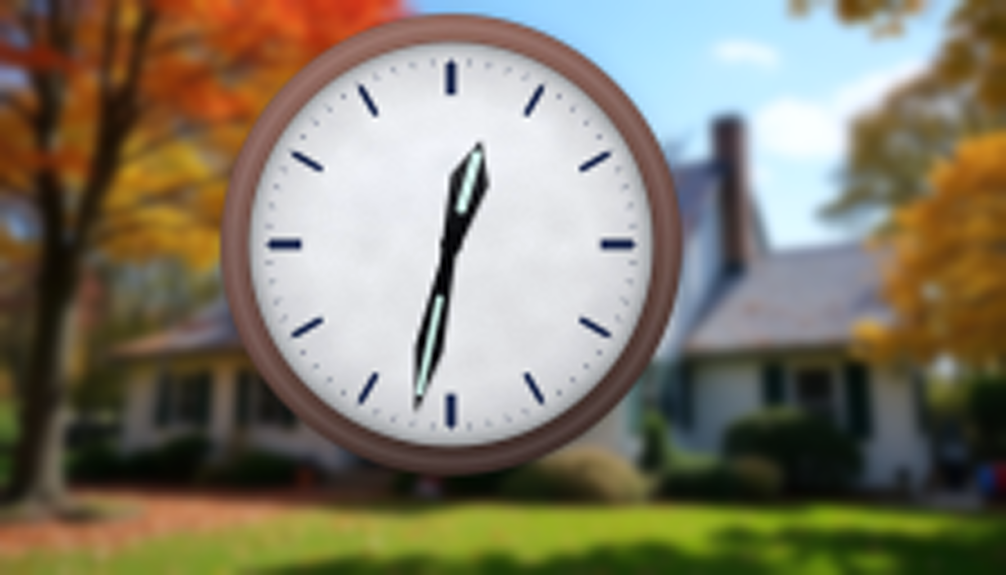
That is 12.32
